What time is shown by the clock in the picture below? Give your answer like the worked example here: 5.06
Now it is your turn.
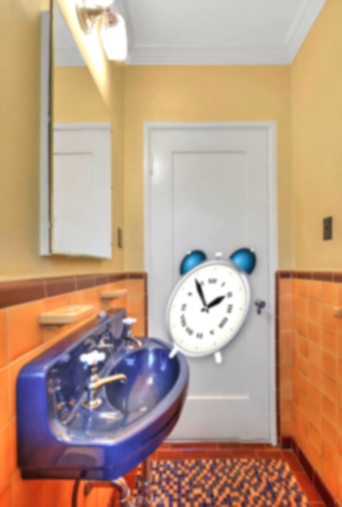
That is 1.54
